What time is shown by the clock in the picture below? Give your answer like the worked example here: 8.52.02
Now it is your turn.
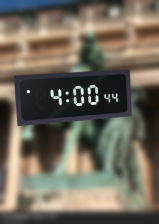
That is 4.00.44
